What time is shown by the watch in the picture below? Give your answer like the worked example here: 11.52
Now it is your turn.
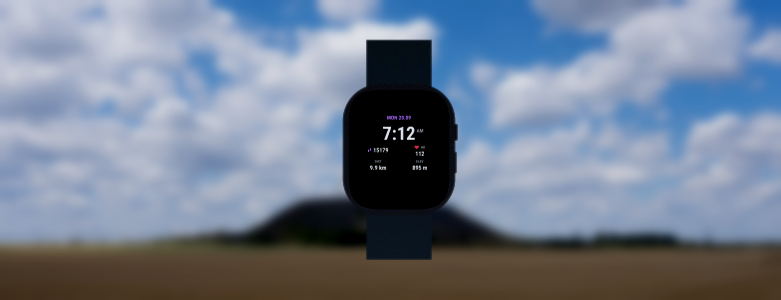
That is 7.12
